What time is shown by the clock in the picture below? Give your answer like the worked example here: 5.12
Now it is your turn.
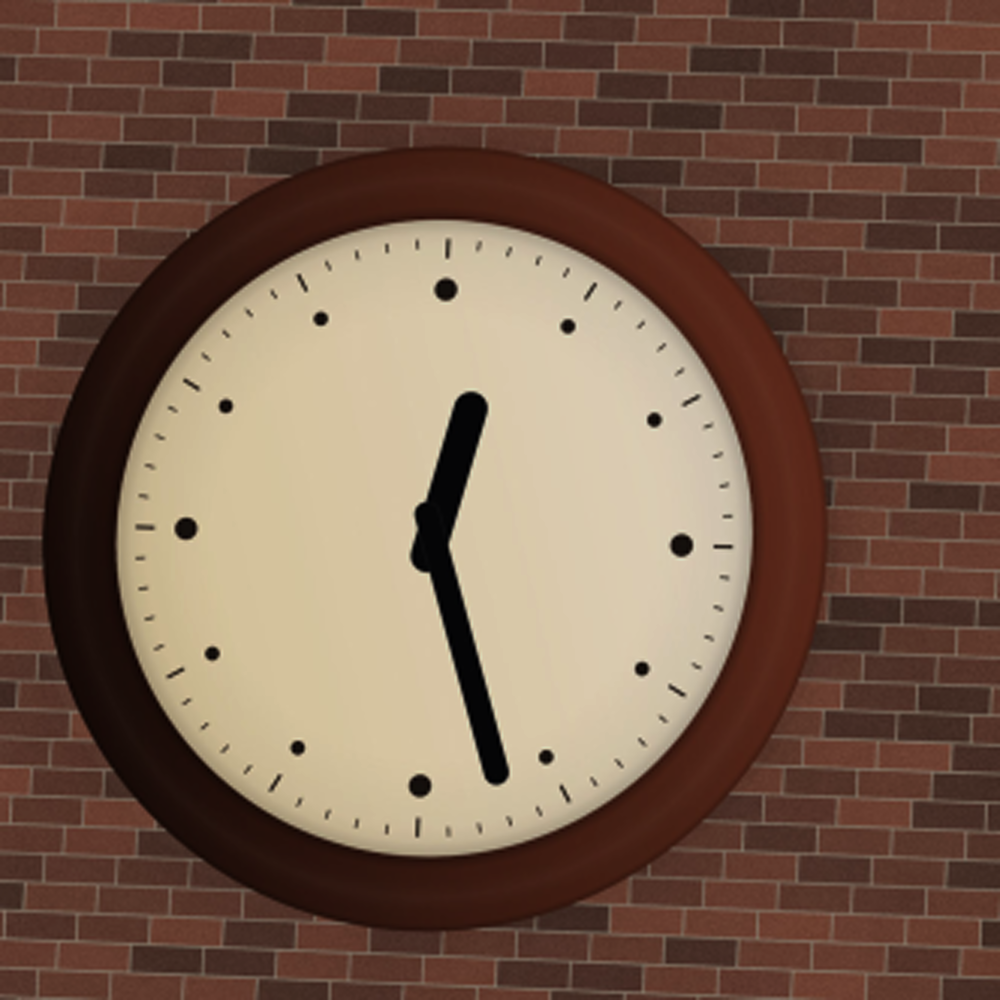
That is 12.27
